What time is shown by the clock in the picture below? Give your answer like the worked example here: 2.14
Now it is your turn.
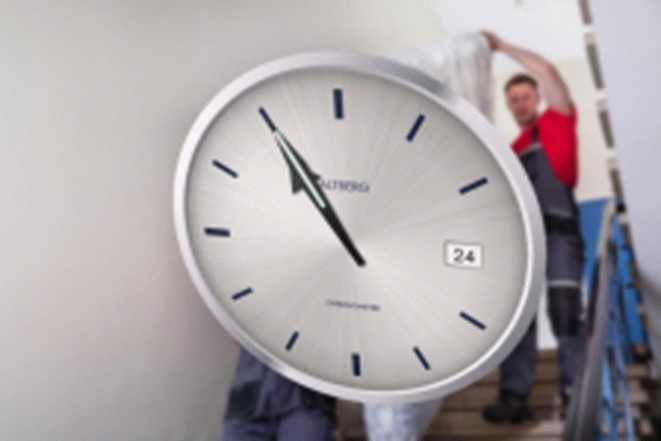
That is 10.55
